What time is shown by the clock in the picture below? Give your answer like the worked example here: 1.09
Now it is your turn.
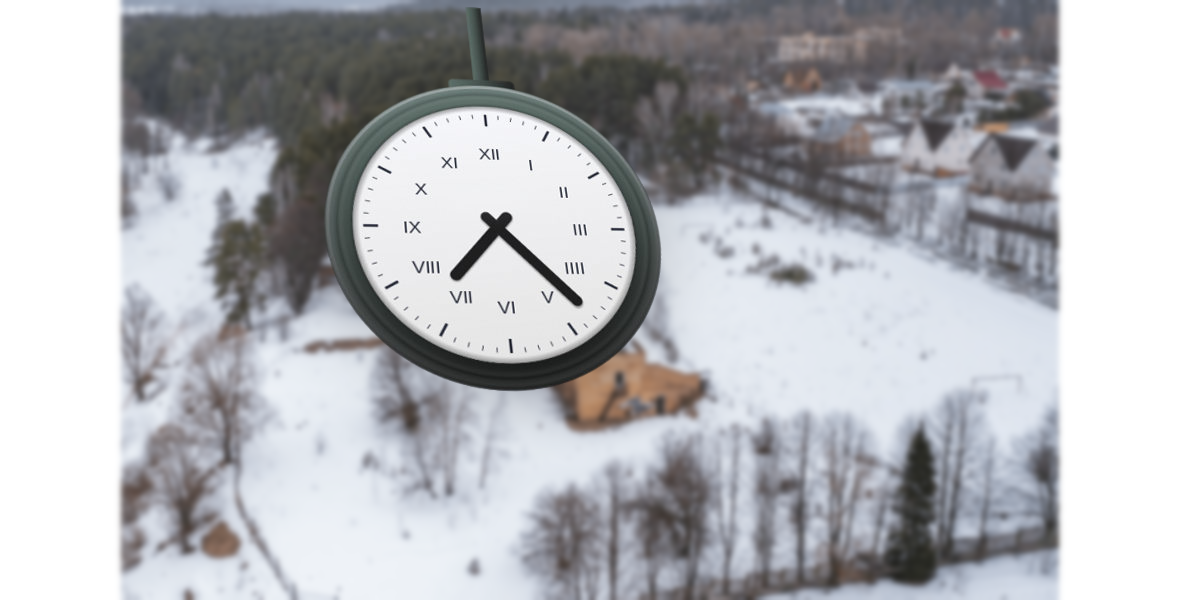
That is 7.23
